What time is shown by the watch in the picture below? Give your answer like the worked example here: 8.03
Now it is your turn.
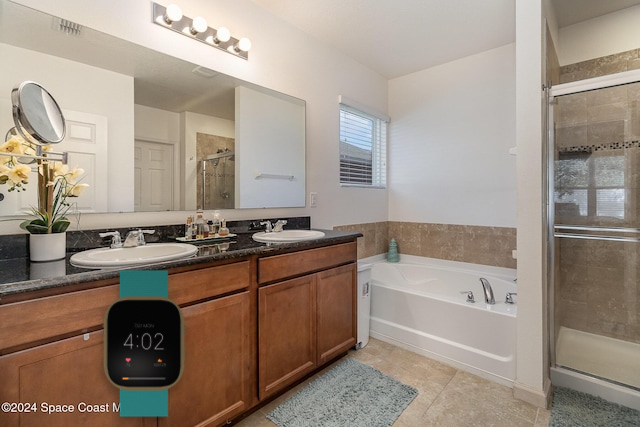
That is 4.02
